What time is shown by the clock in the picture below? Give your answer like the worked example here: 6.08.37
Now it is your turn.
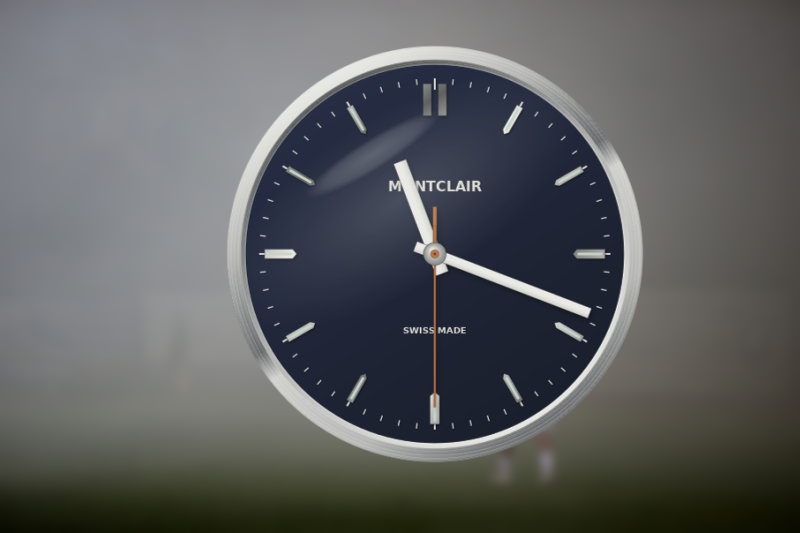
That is 11.18.30
